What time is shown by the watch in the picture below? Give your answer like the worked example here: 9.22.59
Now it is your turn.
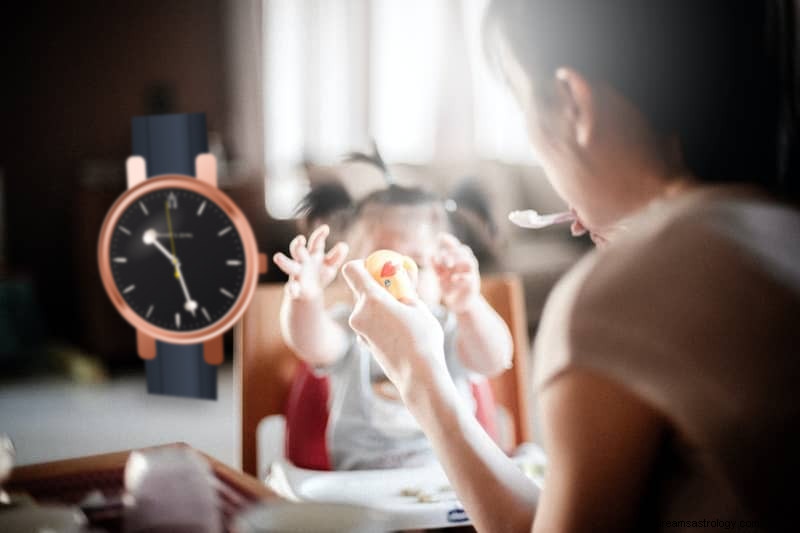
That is 10.26.59
